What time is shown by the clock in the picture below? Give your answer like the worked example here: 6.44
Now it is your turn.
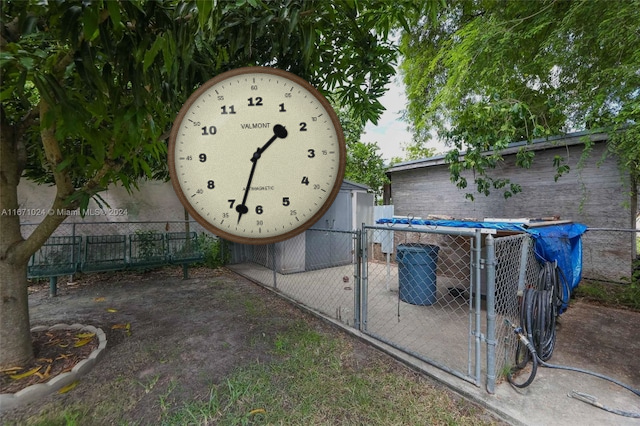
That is 1.33
